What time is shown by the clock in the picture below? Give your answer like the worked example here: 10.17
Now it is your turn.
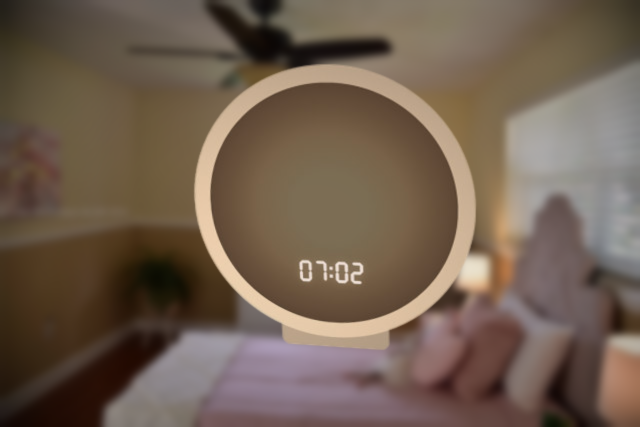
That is 7.02
